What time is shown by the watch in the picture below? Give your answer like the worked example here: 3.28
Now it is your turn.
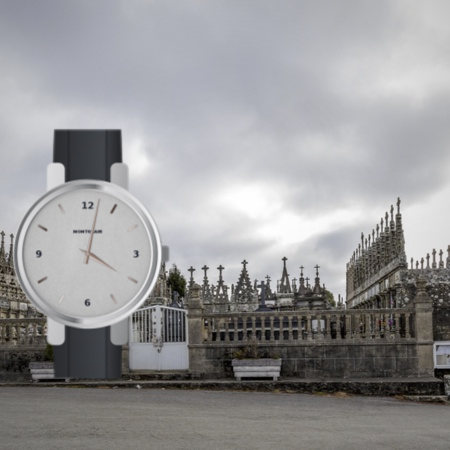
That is 4.02
